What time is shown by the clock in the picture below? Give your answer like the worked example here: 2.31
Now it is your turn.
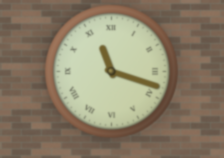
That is 11.18
